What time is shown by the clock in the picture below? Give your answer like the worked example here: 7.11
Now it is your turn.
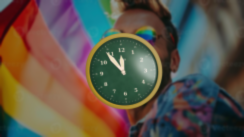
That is 11.54
